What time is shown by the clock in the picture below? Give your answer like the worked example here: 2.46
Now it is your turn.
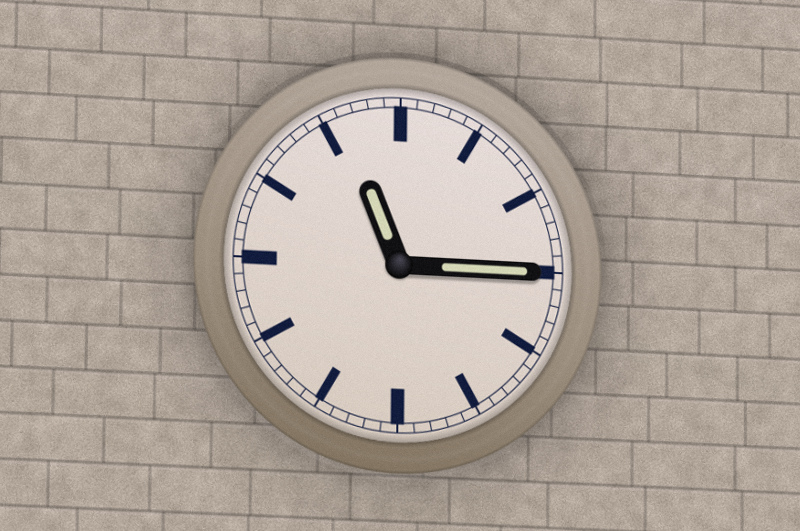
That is 11.15
